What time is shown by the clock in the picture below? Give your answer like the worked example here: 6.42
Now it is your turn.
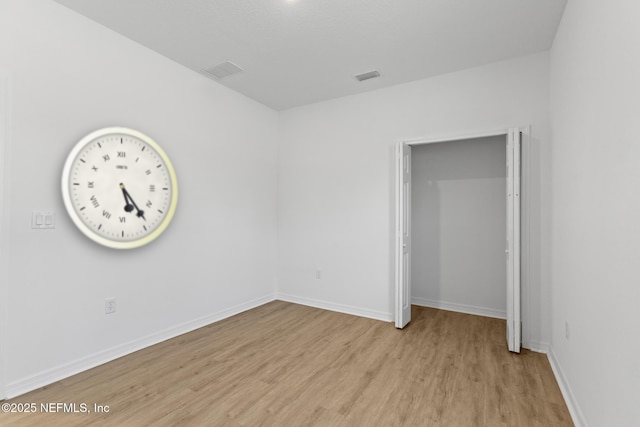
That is 5.24
